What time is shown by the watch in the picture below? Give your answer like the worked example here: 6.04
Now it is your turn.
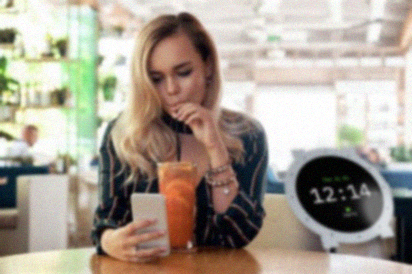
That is 12.14
